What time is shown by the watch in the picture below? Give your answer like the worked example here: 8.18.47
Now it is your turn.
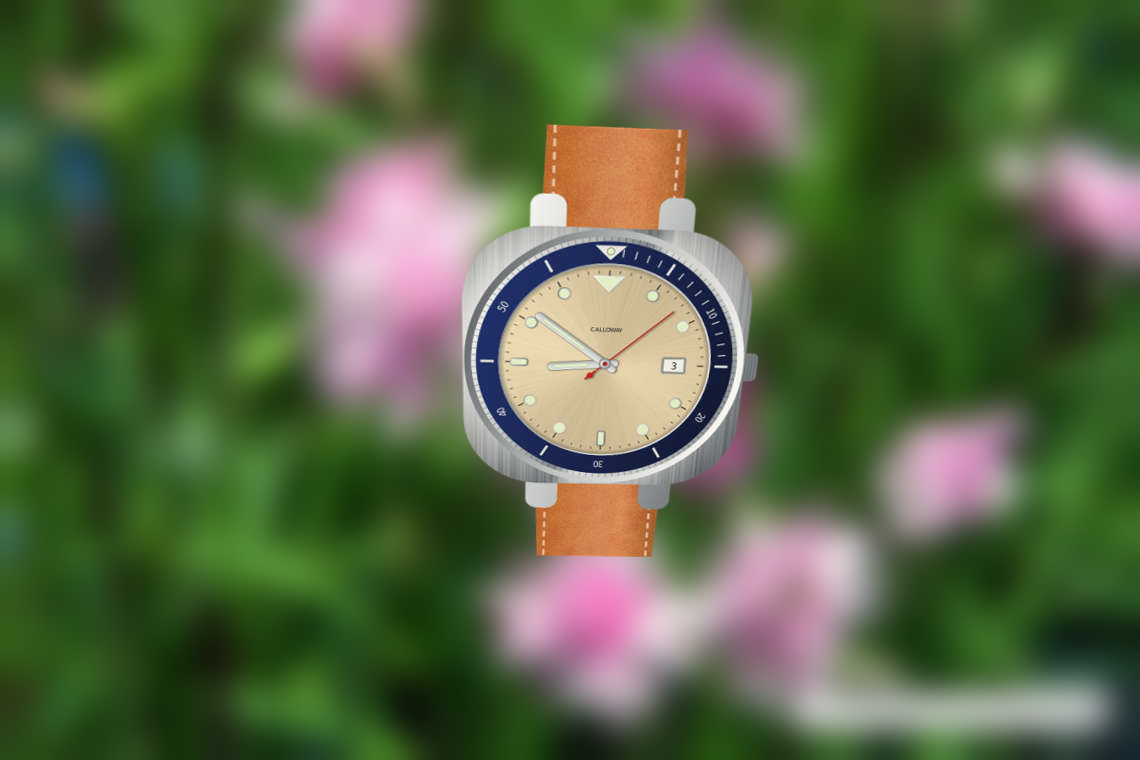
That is 8.51.08
